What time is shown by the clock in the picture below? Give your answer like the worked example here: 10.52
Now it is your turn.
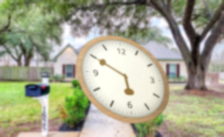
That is 5.50
